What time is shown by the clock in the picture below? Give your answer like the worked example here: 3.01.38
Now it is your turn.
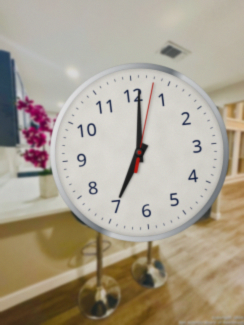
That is 7.01.03
